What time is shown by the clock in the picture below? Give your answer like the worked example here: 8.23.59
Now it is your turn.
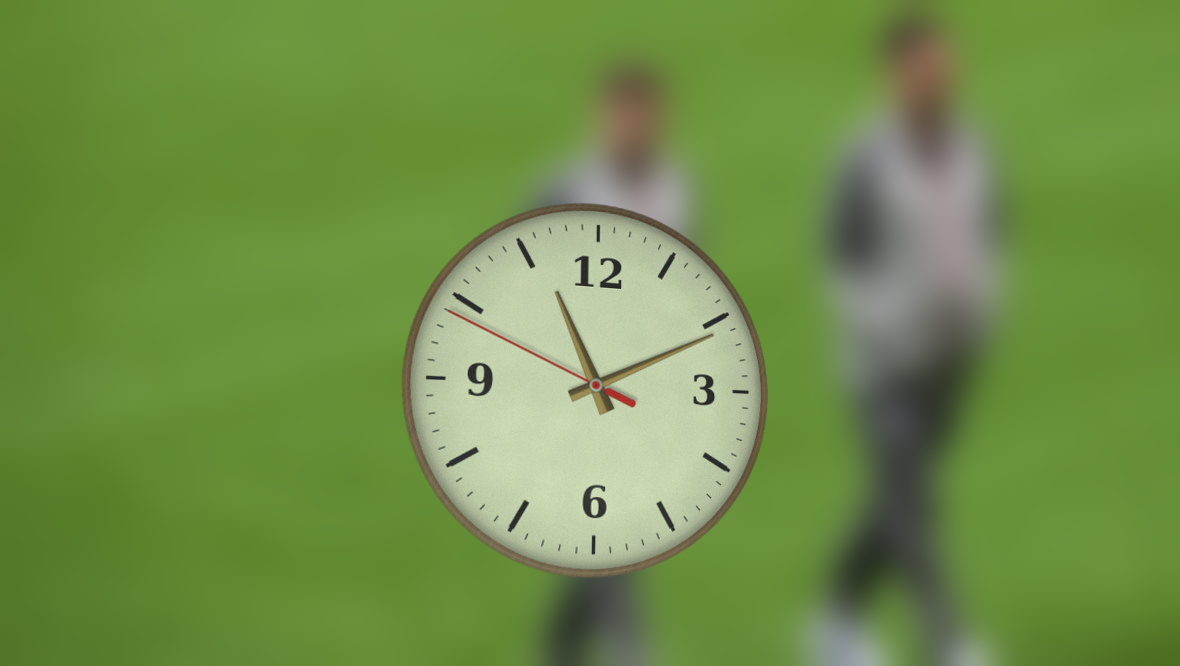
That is 11.10.49
